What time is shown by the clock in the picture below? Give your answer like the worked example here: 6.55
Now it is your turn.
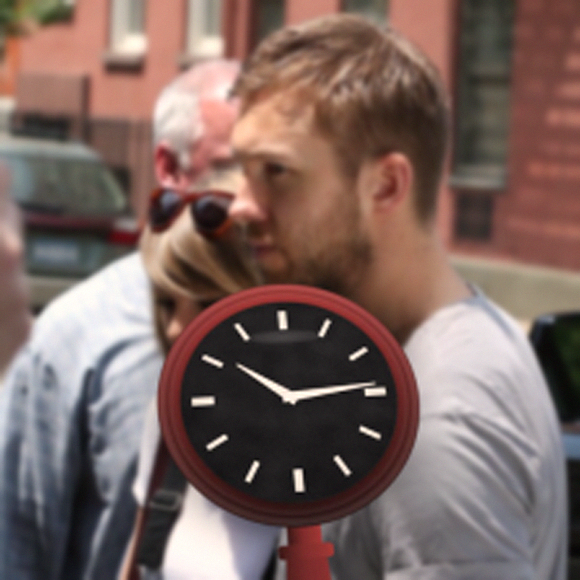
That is 10.14
